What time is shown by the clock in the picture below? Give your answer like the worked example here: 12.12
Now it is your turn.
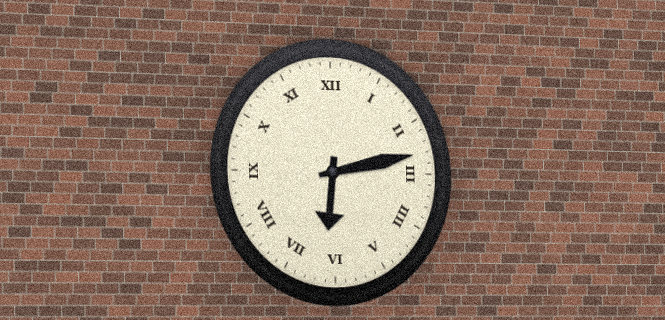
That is 6.13
